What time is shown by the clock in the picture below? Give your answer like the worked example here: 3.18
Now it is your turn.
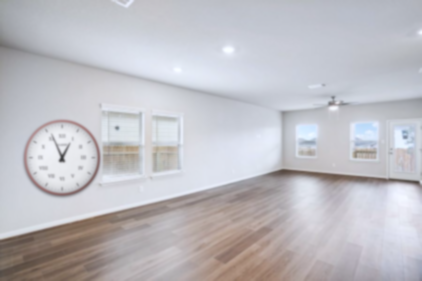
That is 12.56
